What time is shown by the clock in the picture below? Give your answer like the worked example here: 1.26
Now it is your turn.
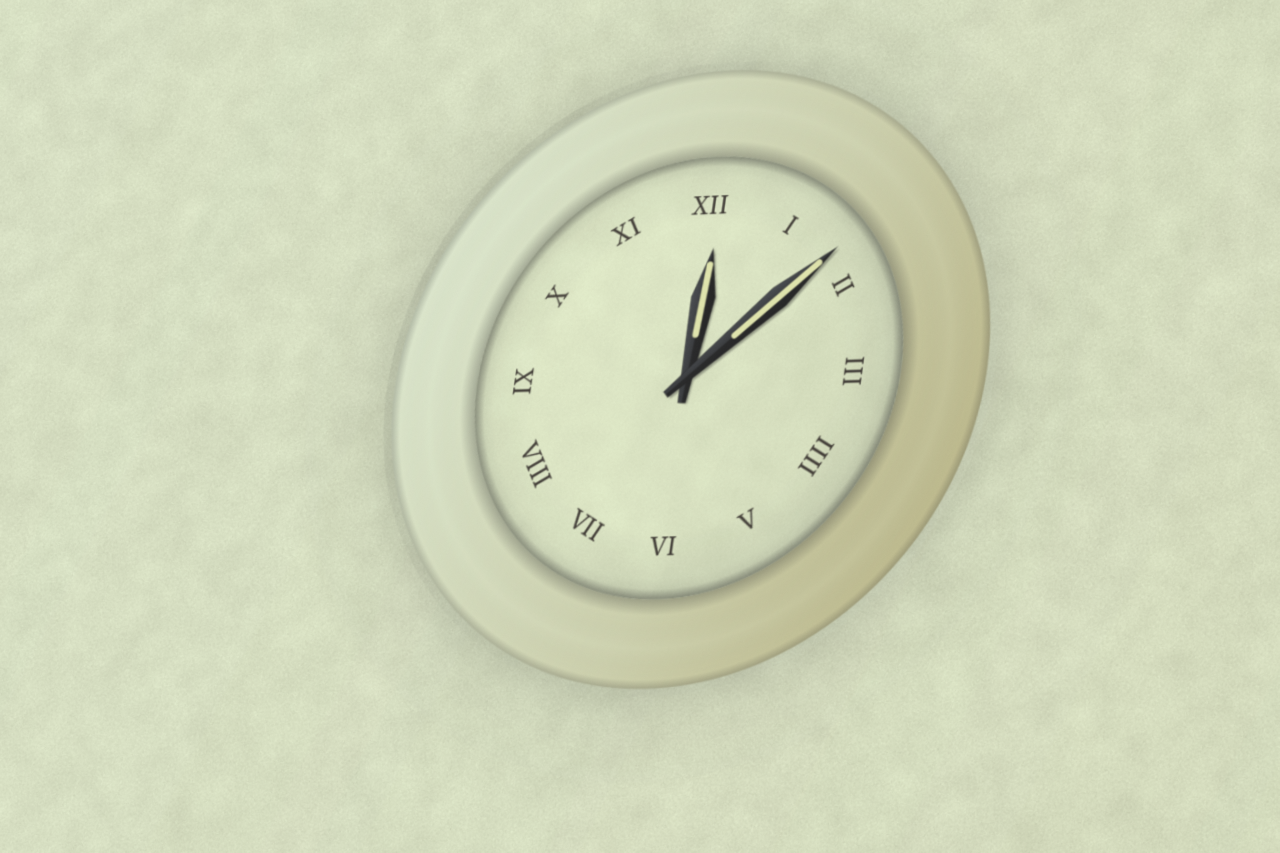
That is 12.08
